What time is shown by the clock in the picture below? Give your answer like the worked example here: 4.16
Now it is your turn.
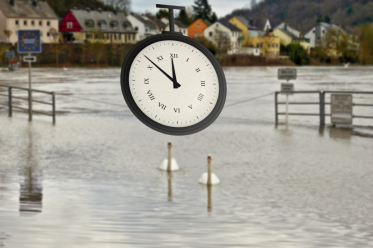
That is 11.52
